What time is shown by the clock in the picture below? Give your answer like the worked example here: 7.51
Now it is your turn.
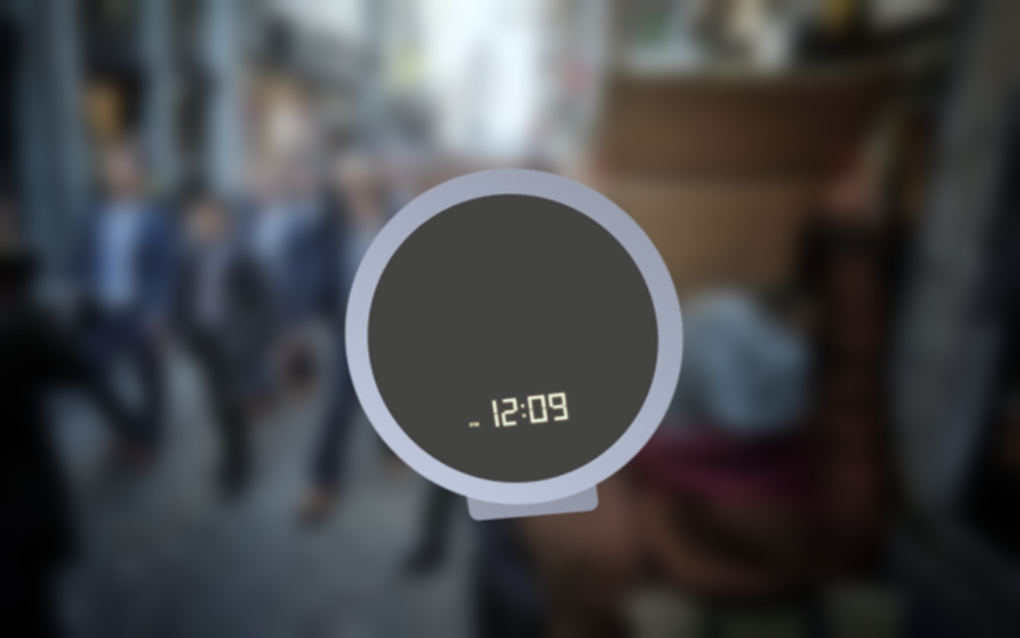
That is 12.09
